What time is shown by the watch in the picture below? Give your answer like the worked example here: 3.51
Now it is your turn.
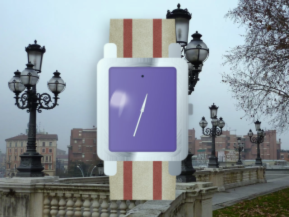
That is 12.33
